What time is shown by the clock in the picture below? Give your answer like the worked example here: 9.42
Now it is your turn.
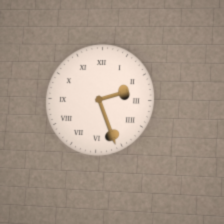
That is 2.26
